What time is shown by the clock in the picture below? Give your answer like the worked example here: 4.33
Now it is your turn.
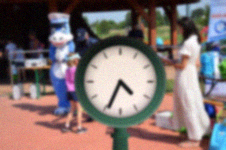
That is 4.34
